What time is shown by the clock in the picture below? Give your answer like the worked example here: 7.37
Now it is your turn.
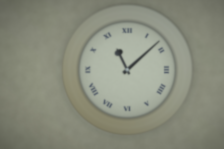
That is 11.08
